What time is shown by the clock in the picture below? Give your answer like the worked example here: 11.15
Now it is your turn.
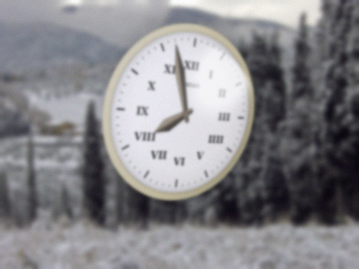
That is 7.57
